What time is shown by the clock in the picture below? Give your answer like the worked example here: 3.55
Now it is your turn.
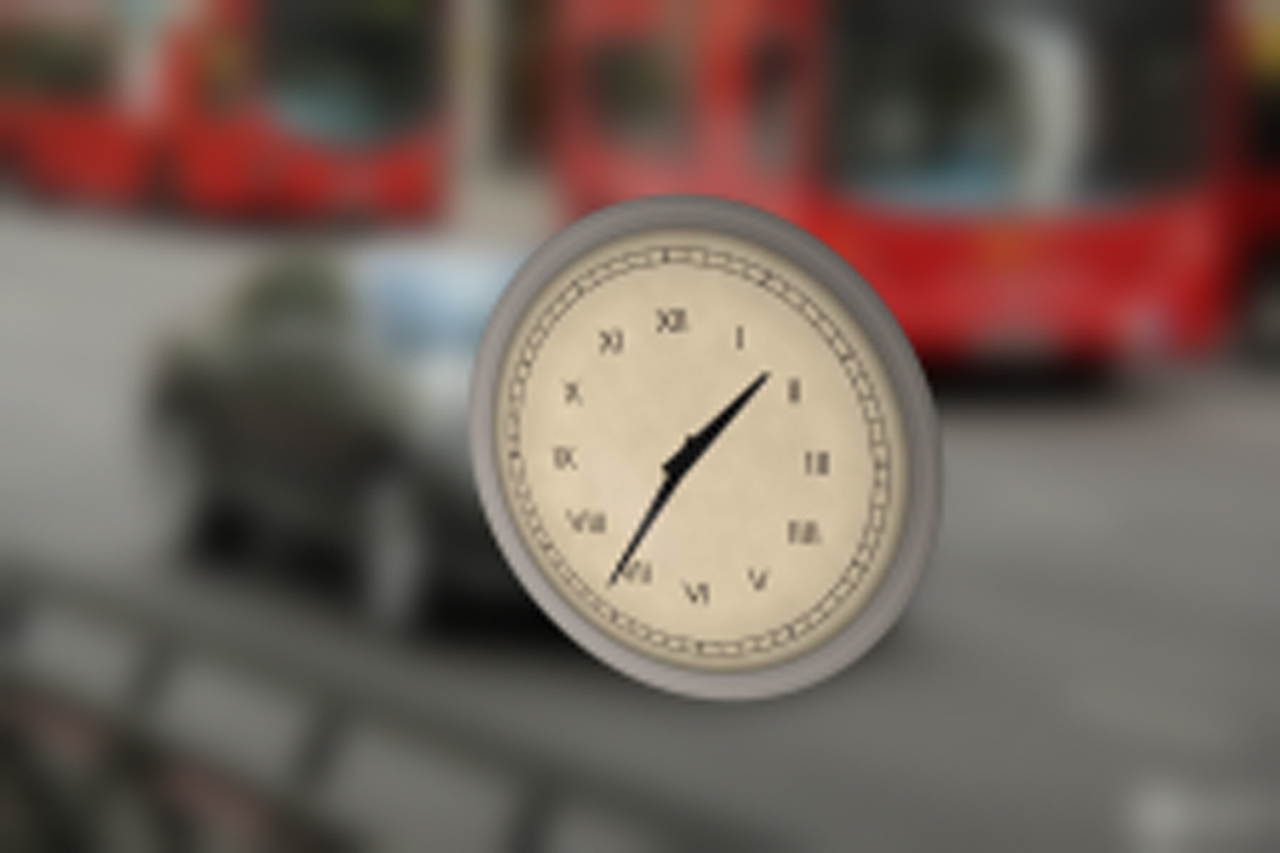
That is 1.36
